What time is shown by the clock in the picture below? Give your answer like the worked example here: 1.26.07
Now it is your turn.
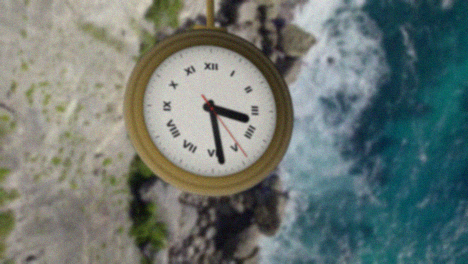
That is 3.28.24
